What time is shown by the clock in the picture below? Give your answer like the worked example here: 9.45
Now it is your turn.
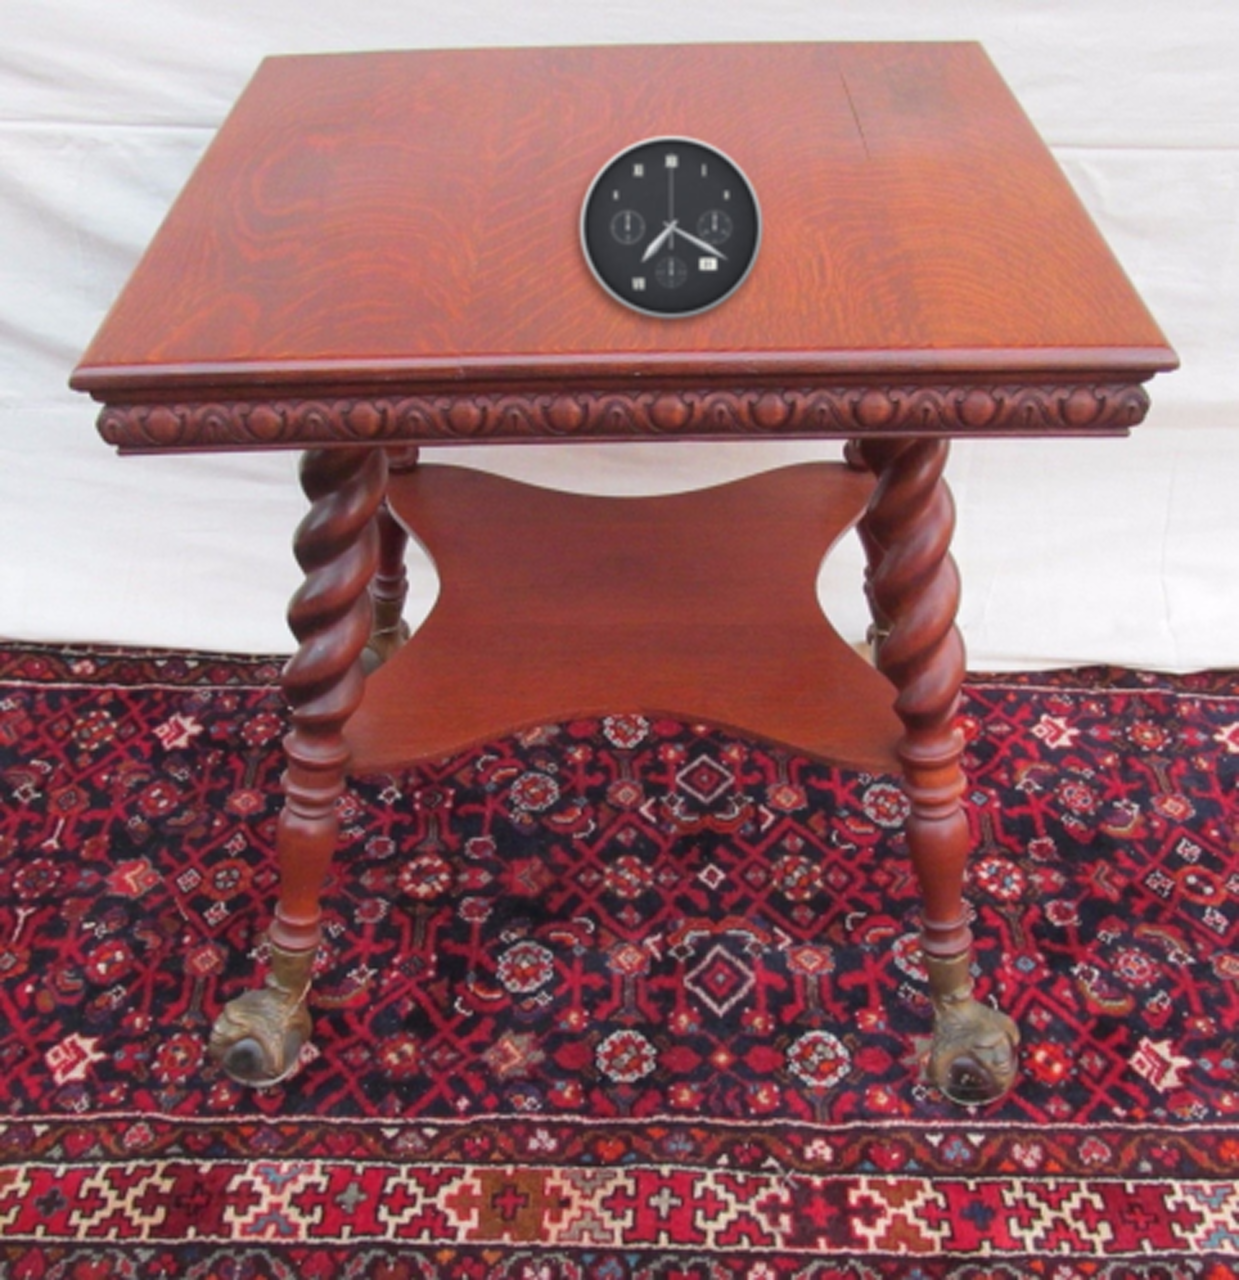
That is 7.20
